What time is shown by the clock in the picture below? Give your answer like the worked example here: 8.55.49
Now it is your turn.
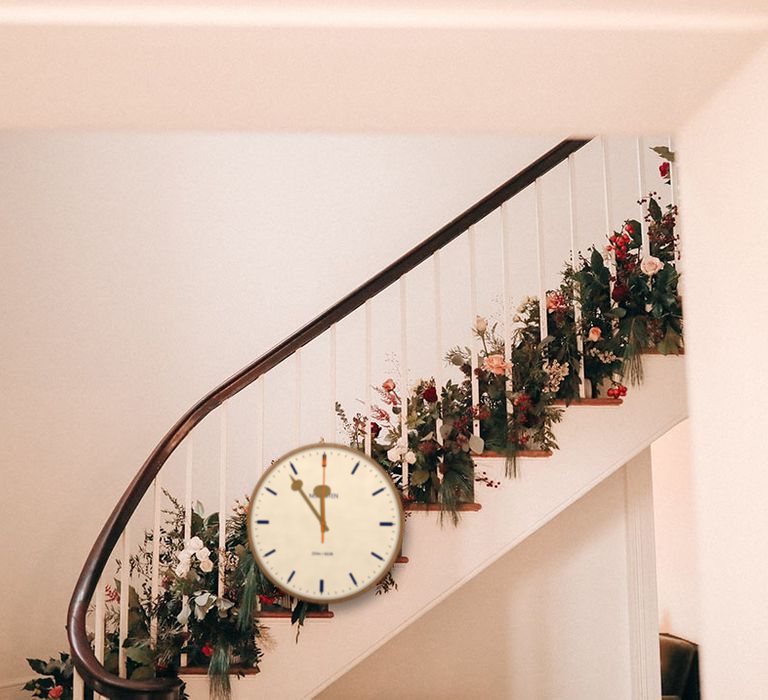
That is 11.54.00
